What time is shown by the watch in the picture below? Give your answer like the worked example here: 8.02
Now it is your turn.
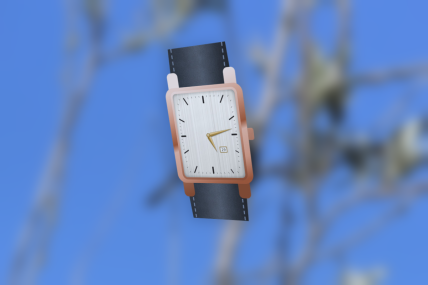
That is 5.13
